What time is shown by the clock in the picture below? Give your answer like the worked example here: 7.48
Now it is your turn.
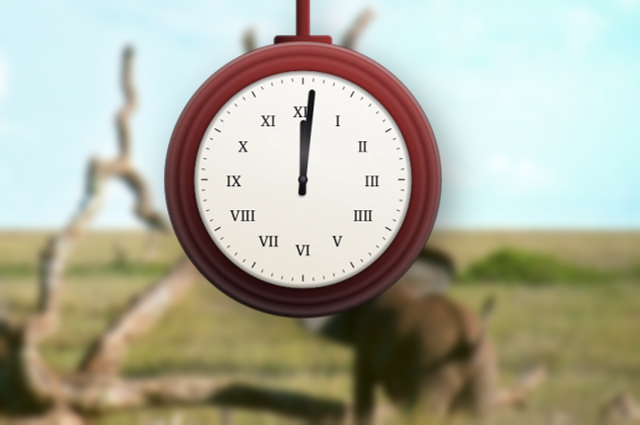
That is 12.01
